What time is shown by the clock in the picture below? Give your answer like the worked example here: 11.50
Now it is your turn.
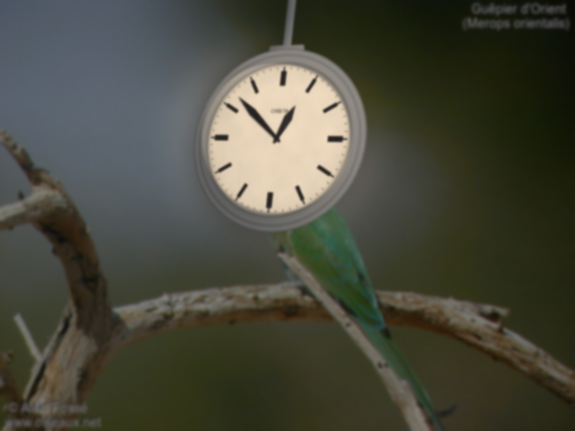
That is 12.52
